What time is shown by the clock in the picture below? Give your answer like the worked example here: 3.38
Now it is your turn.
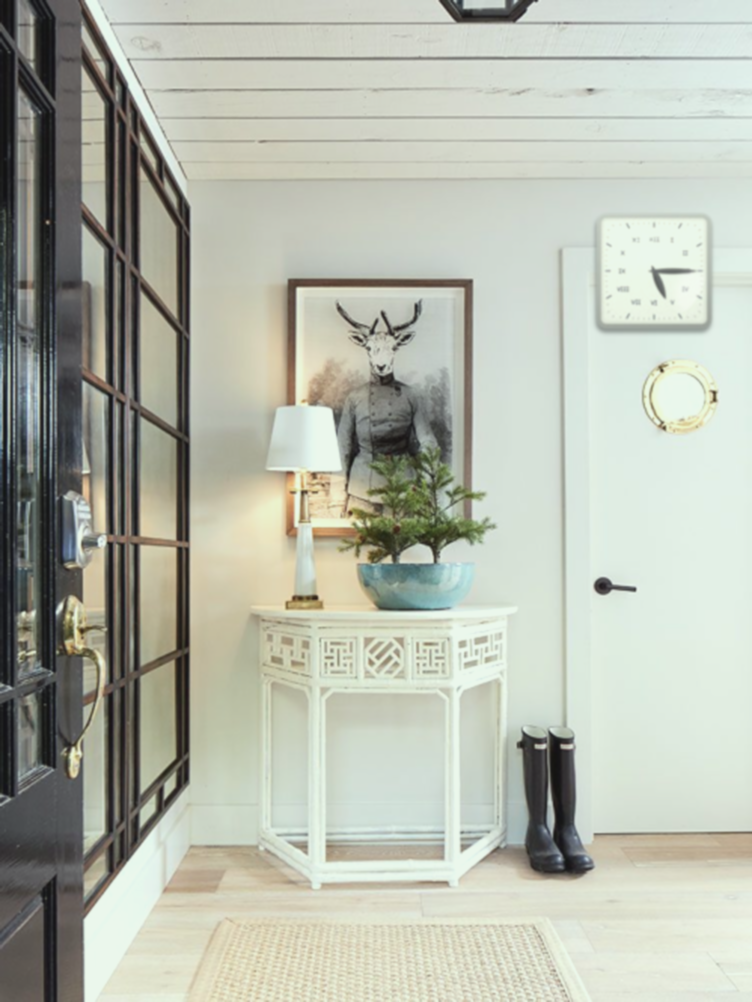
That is 5.15
